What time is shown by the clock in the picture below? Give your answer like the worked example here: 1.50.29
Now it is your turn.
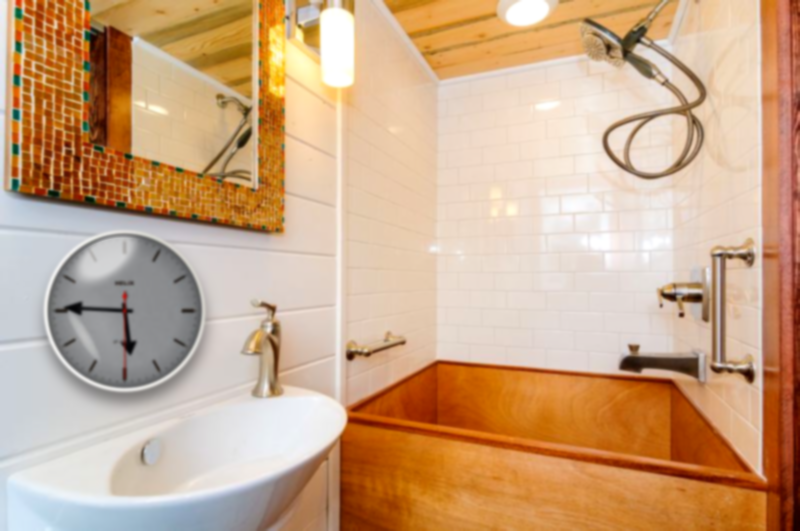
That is 5.45.30
